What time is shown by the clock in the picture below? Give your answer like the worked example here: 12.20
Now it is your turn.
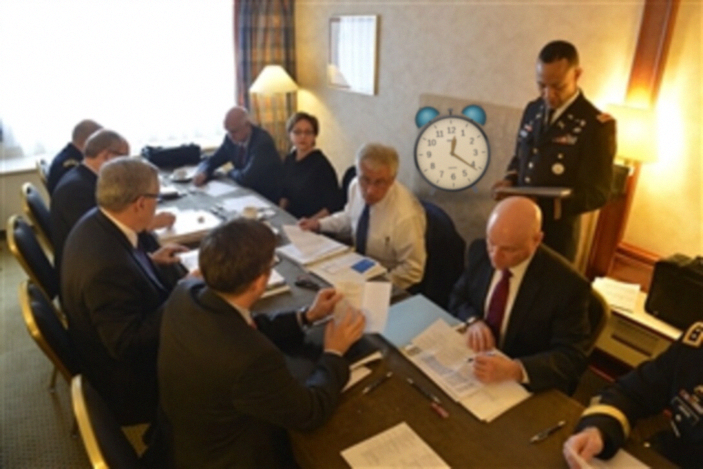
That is 12.21
